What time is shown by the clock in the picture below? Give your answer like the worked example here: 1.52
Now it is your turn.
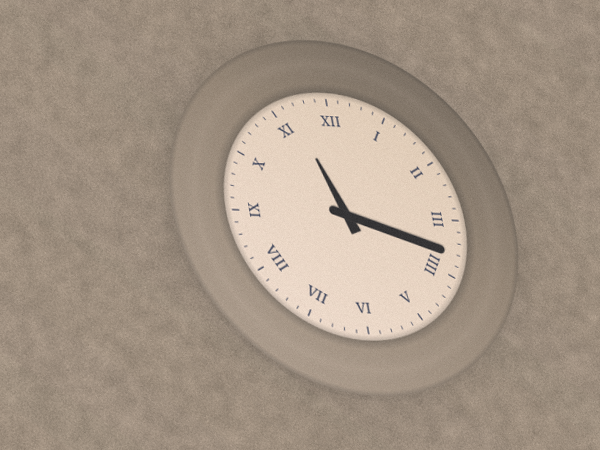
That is 11.18
